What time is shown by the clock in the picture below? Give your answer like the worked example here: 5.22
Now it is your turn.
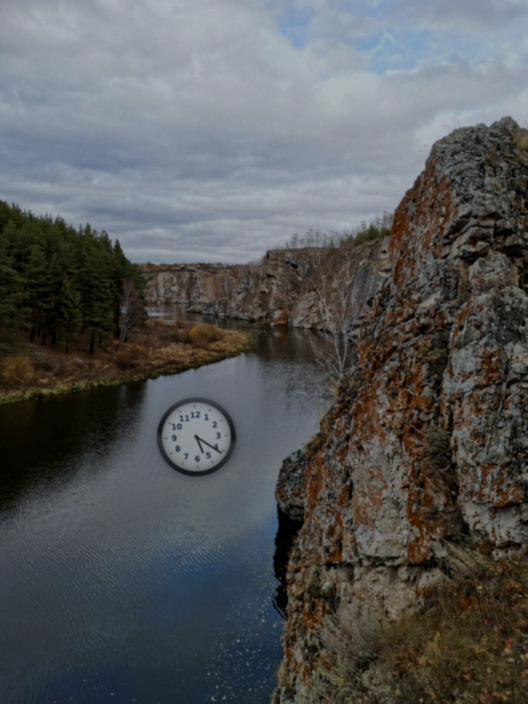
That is 5.21
